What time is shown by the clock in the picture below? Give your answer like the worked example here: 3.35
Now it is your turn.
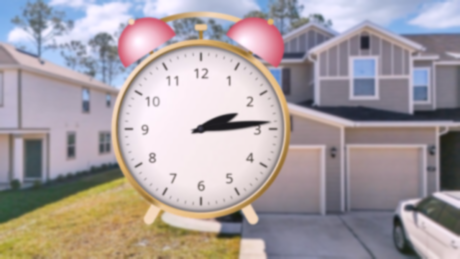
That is 2.14
